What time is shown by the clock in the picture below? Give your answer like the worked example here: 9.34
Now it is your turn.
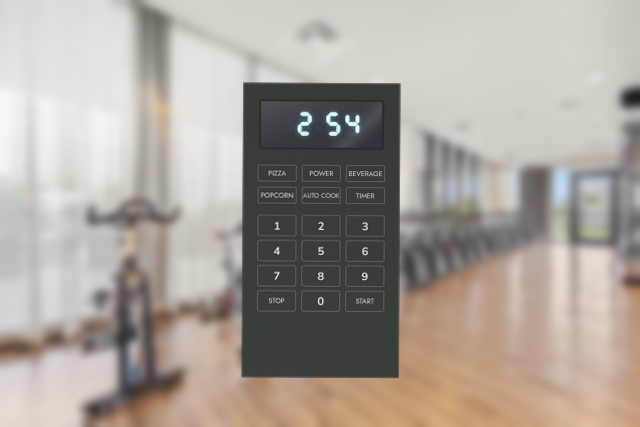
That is 2.54
